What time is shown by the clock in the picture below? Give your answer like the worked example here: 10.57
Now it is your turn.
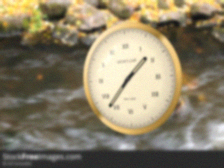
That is 1.37
